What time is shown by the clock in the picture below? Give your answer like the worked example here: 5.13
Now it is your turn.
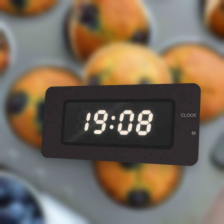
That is 19.08
